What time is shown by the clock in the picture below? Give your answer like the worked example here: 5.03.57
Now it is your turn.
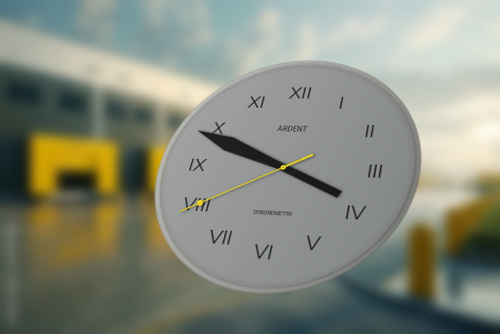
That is 3.48.40
